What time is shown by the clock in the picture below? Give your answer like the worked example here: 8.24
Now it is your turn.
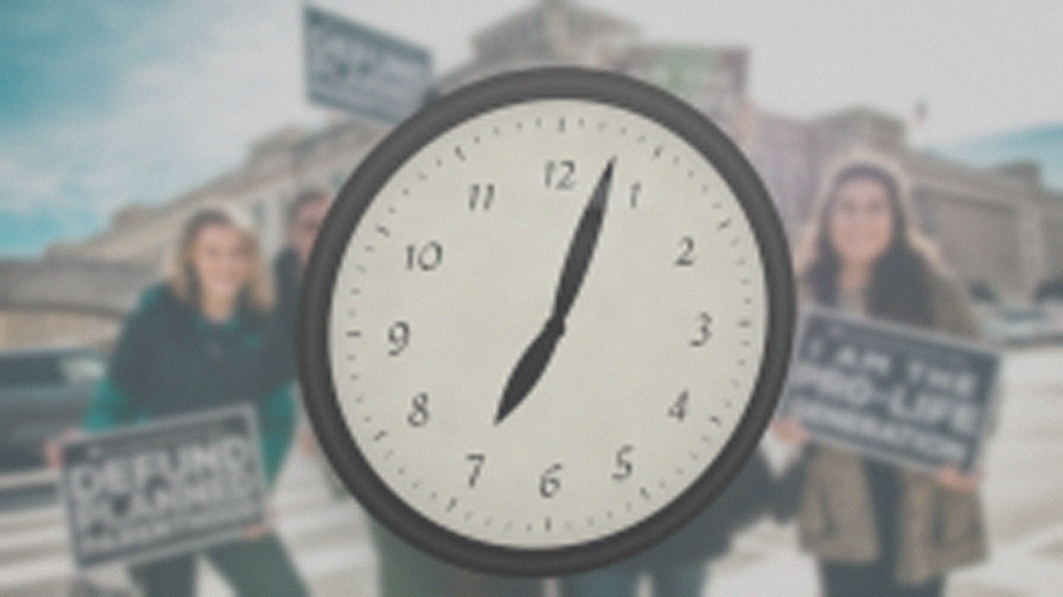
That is 7.03
